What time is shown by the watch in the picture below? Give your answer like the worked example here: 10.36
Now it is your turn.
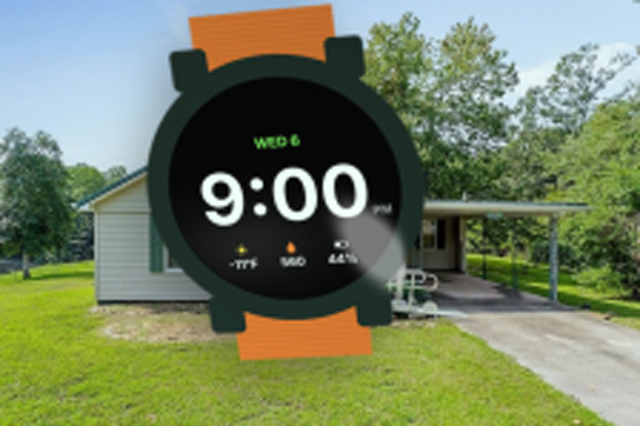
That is 9.00
